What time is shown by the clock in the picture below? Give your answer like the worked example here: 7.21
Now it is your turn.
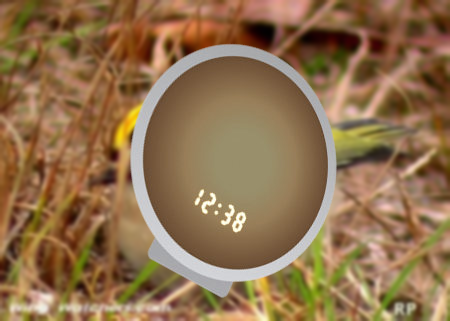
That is 12.38
